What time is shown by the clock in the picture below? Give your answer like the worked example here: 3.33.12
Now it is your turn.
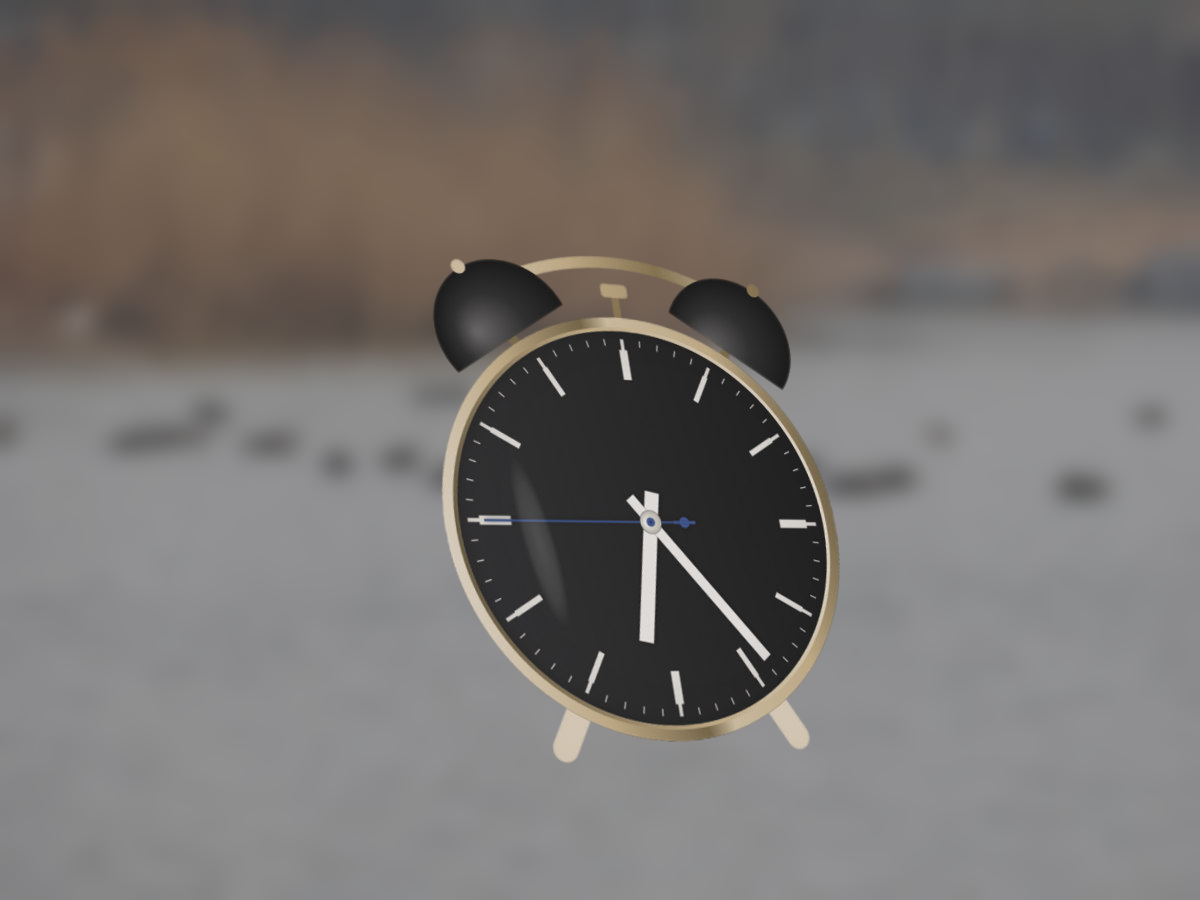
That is 6.23.45
